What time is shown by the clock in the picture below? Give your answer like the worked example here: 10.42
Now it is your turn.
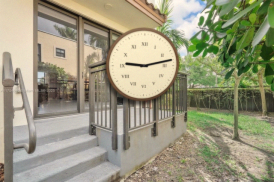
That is 9.13
